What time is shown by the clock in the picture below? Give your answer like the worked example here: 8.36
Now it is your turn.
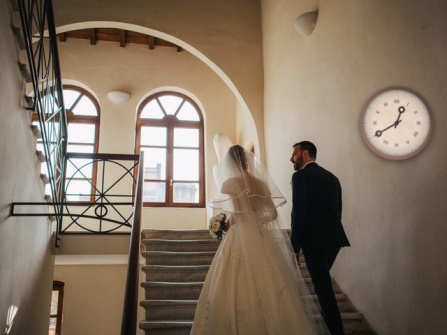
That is 12.40
